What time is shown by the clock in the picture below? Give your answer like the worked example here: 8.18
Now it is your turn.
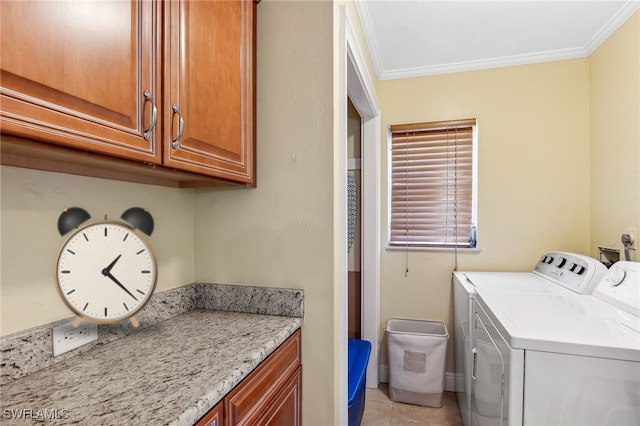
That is 1.22
